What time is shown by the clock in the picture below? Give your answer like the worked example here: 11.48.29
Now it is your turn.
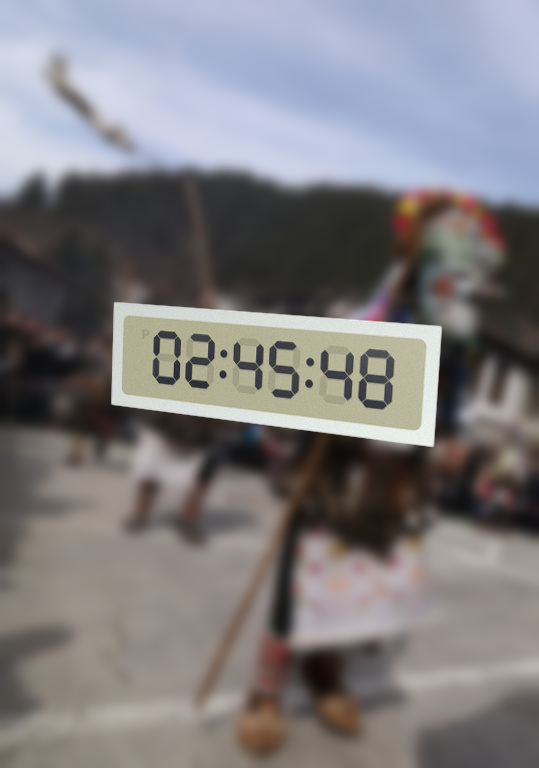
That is 2.45.48
